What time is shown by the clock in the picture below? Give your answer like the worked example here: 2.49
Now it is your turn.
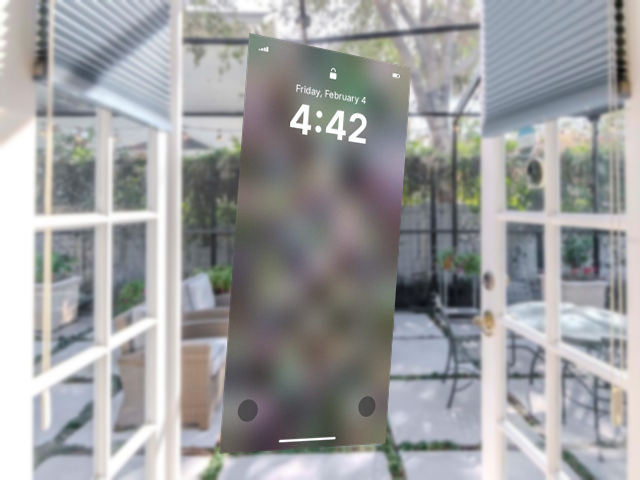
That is 4.42
